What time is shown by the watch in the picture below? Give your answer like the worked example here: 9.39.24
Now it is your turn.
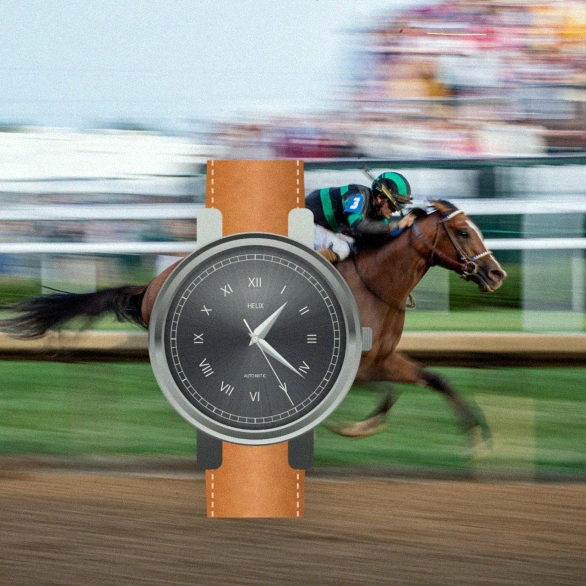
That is 1.21.25
